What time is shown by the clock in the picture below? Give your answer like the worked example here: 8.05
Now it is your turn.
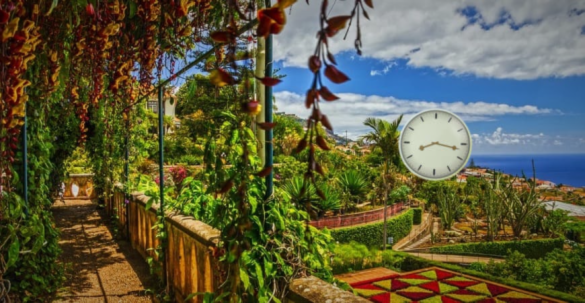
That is 8.17
